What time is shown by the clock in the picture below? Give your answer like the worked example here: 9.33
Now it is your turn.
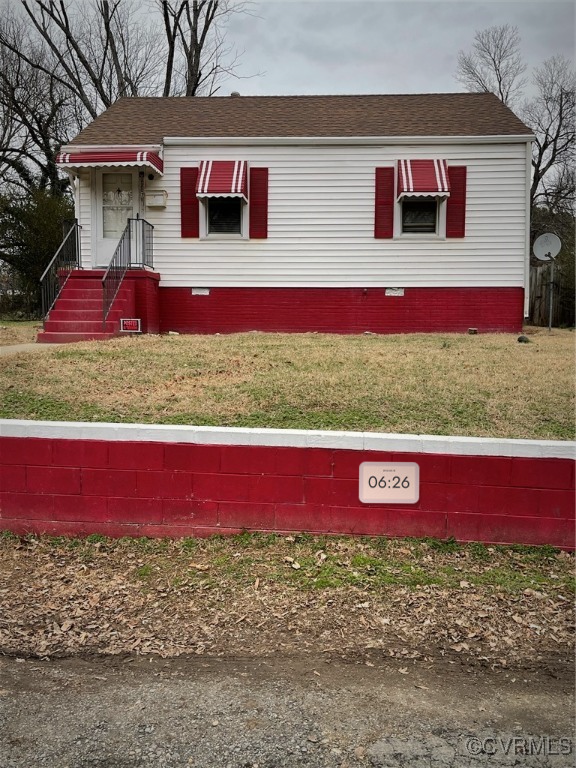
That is 6.26
